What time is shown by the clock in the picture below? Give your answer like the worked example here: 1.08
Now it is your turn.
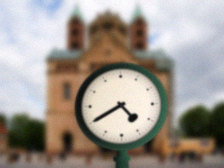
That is 4.40
